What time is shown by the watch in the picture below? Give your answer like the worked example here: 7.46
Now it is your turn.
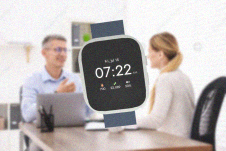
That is 7.22
